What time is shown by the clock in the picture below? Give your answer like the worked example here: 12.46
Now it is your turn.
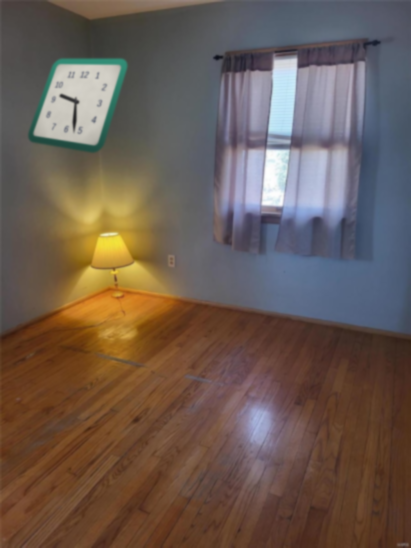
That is 9.27
